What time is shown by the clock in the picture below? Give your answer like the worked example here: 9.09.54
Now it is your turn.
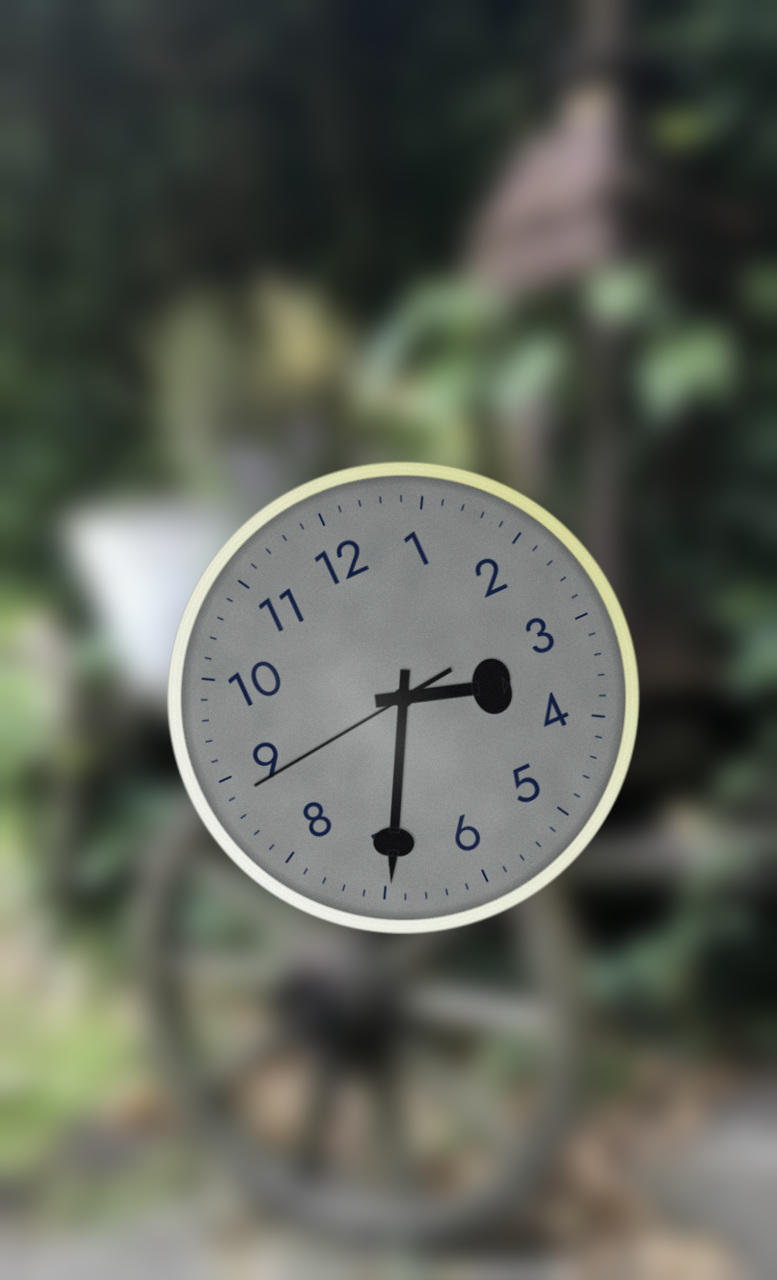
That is 3.34.44
